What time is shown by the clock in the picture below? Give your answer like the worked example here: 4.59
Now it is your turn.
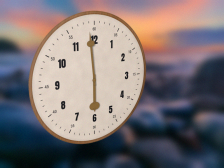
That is 5.59
